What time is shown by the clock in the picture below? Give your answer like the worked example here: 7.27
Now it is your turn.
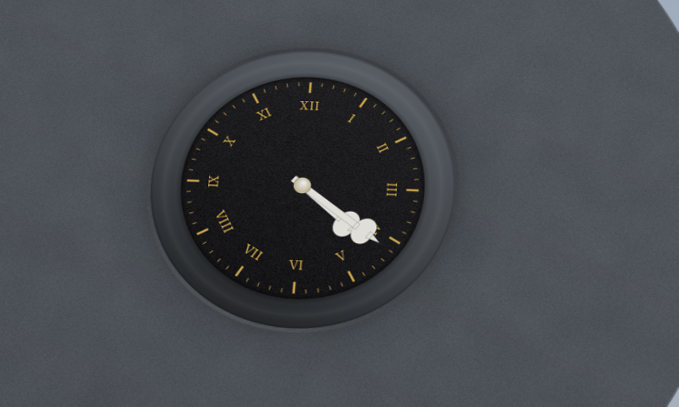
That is 4.21
